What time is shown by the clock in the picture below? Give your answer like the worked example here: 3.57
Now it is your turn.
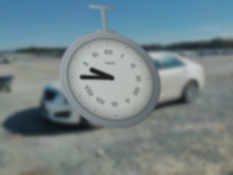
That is 9.45
